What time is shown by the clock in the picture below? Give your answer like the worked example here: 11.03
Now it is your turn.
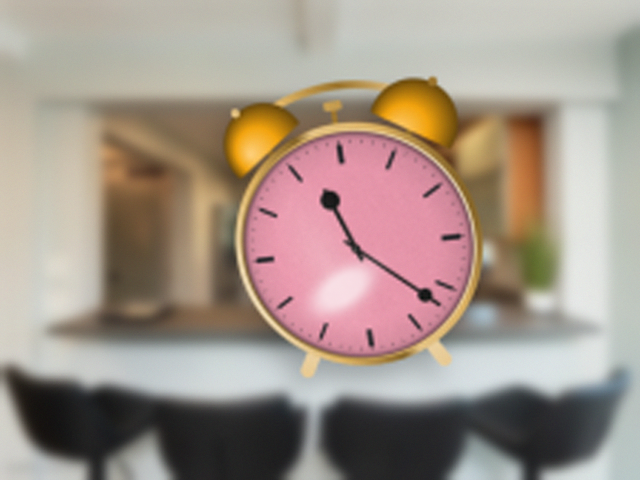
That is 11.22
